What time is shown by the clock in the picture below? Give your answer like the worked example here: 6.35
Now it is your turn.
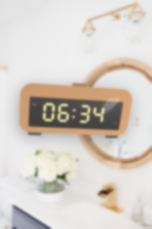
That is 6.34
